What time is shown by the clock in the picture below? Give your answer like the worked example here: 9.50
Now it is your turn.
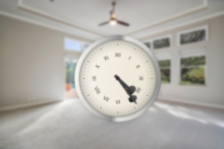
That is 4.24
